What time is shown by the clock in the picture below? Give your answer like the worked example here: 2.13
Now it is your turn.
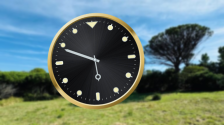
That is 5.49
